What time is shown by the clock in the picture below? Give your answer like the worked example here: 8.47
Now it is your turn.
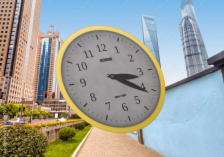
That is 3.21
